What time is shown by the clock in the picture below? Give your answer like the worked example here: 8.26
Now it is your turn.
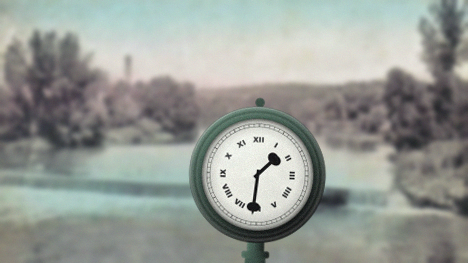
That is 1.31
